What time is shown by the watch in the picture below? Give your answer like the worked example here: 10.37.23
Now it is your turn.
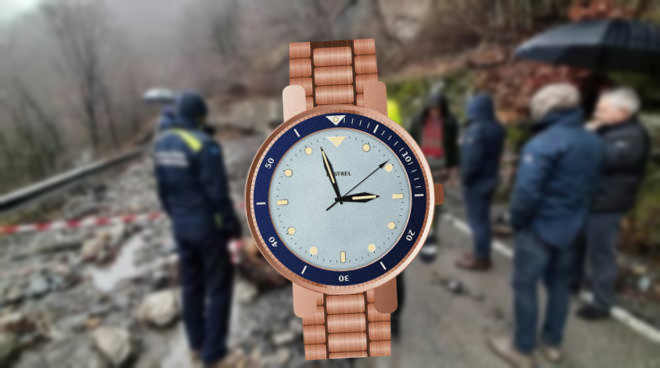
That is 2.57.09
